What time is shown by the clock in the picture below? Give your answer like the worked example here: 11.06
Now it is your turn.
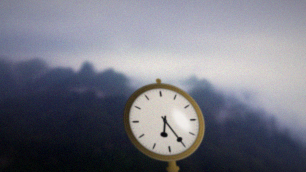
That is 6.25
